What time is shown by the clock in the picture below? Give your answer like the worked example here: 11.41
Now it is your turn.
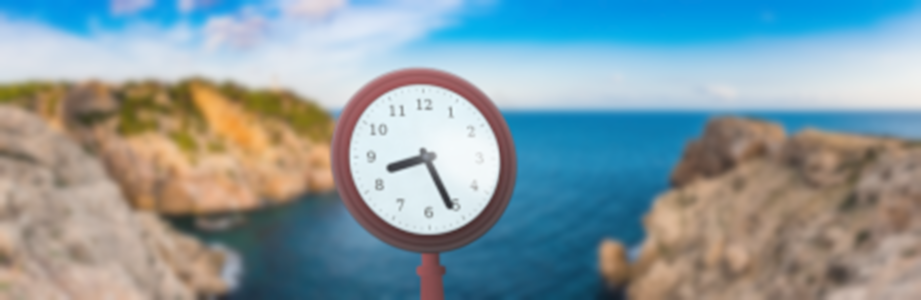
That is 8.26
